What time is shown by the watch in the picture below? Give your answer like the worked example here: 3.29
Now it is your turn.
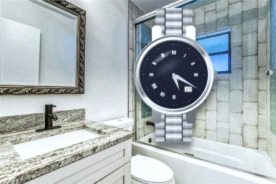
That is 5.20
